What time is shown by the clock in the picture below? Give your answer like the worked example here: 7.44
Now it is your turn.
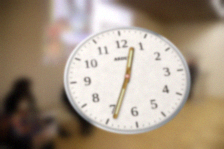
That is 12.34
